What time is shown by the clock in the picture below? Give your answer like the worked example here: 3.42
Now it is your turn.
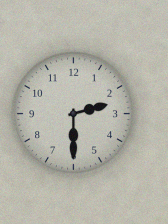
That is 2.30
